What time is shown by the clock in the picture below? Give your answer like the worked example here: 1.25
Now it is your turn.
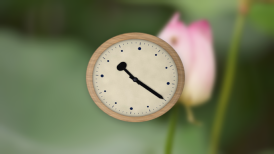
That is 10.20
